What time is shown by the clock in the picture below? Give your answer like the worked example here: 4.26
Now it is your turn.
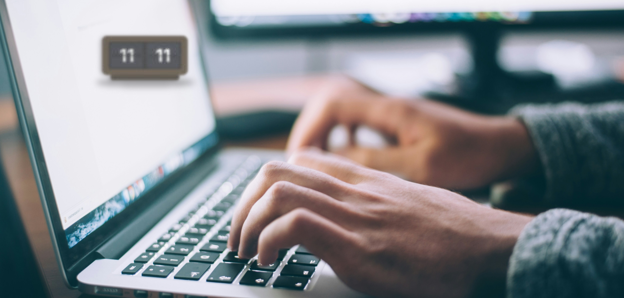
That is 11.11
